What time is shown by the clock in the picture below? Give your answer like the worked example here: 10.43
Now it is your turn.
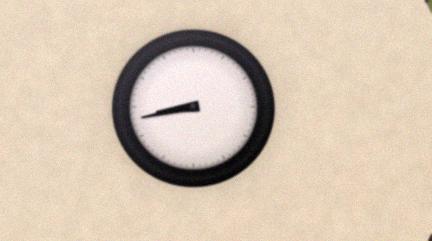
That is 8.43
